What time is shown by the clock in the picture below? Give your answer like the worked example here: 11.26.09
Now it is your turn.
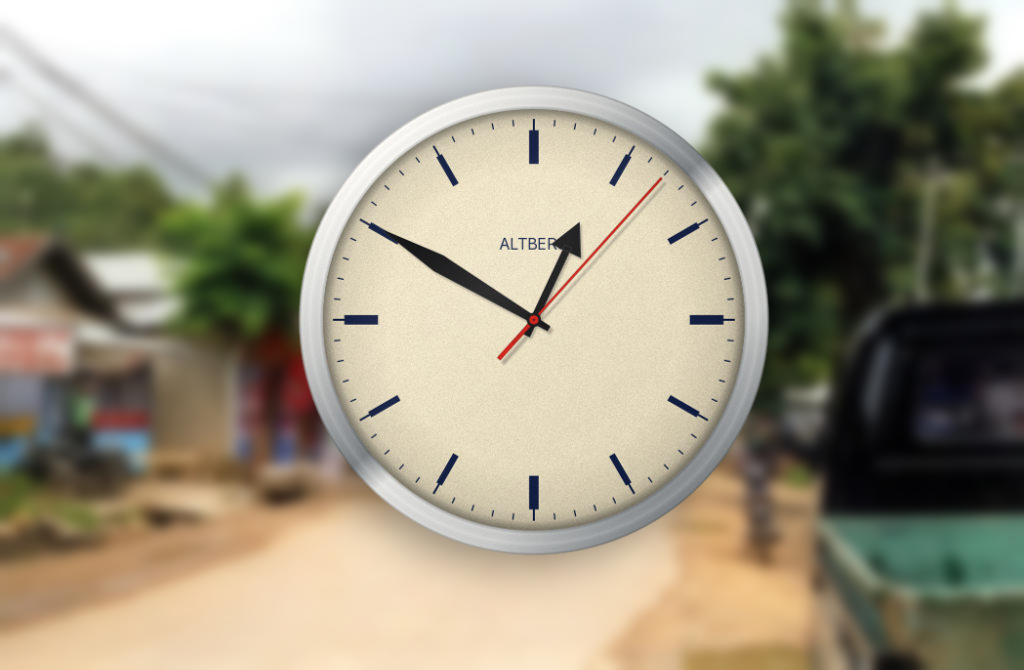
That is 12.50.07
